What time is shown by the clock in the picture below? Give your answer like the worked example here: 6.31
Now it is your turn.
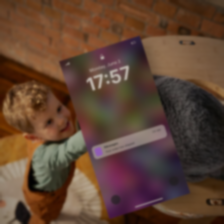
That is 17.57
